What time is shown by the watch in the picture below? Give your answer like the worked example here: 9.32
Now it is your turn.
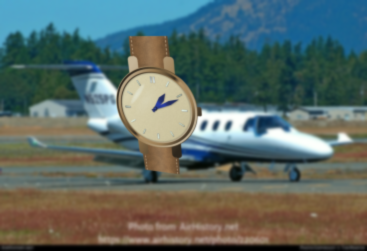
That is 1.11
